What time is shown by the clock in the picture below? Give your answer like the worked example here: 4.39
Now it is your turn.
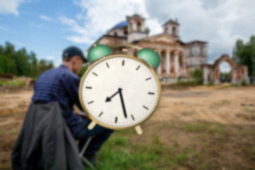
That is 7.27
